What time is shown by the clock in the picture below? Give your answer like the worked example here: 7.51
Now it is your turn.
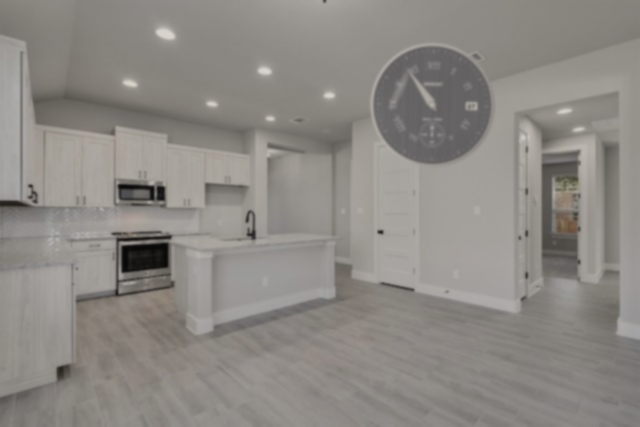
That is 10.54
